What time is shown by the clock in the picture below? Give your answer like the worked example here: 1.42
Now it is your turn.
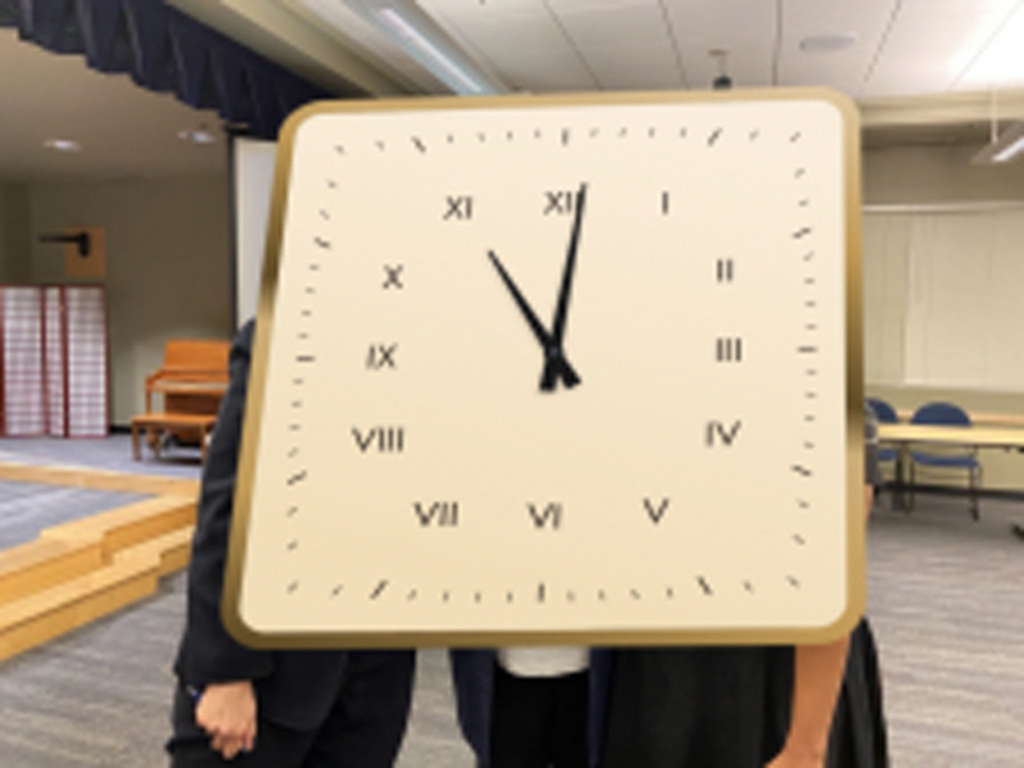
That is 11.01
